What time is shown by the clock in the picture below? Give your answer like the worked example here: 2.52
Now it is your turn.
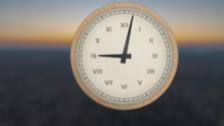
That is 9.02
